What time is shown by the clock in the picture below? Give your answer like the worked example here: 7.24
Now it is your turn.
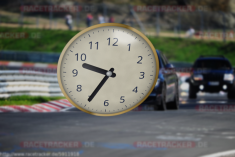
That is 9.35
